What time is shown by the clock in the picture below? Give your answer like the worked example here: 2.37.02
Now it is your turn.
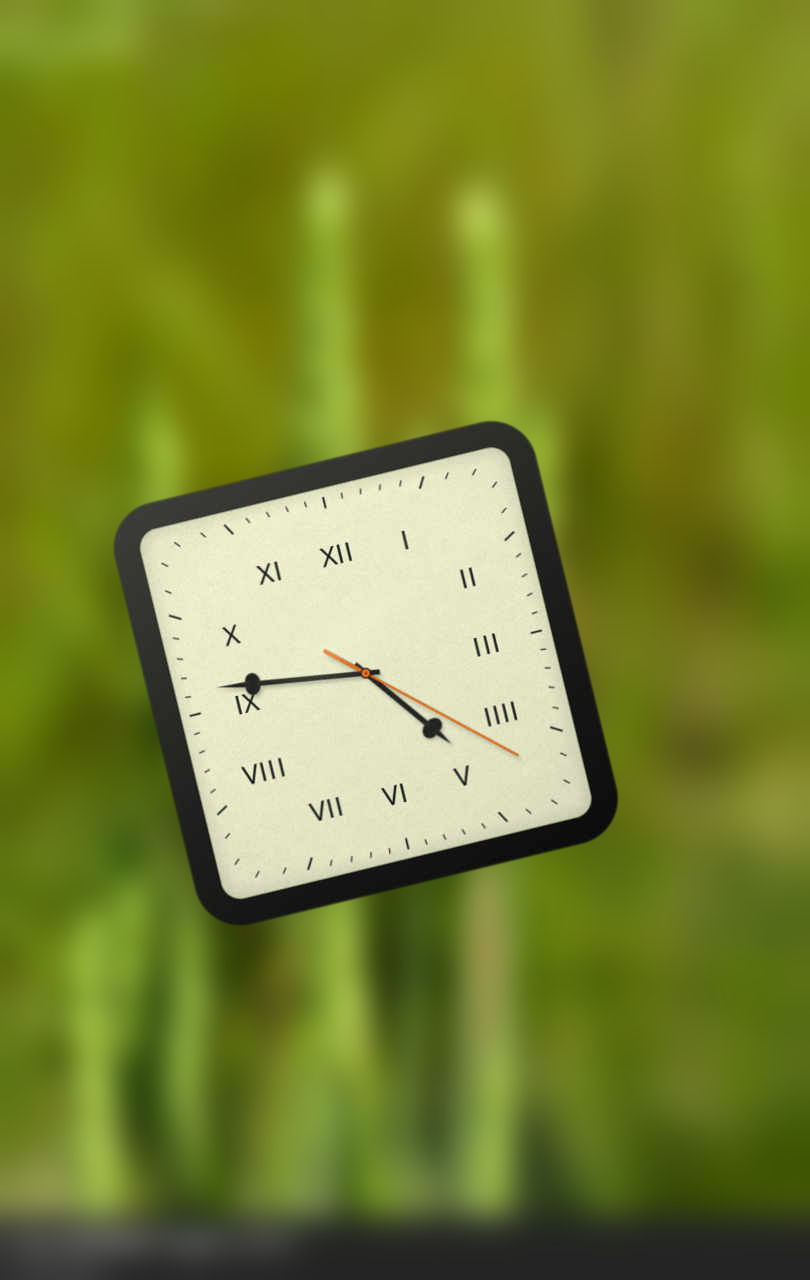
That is 4.46.22
